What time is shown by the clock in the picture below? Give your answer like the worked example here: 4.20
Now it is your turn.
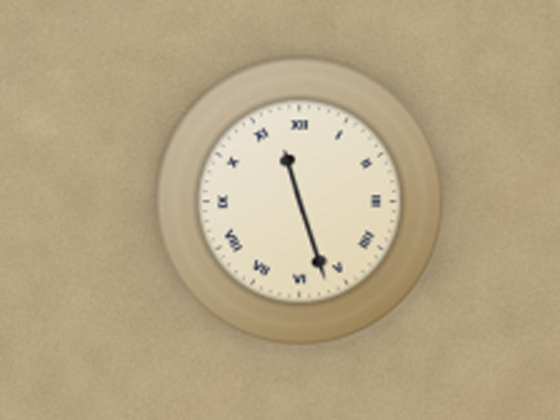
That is 11.27
